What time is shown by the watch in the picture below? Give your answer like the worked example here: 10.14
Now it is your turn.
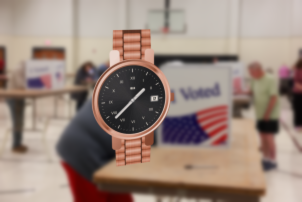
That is 1.38
